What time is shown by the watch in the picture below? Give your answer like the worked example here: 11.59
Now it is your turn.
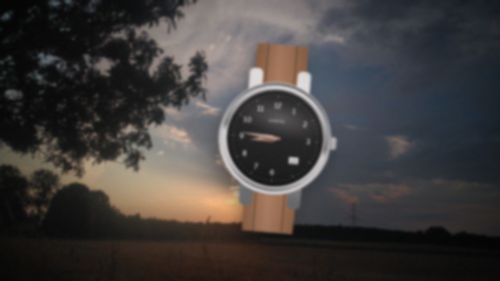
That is 8.46
